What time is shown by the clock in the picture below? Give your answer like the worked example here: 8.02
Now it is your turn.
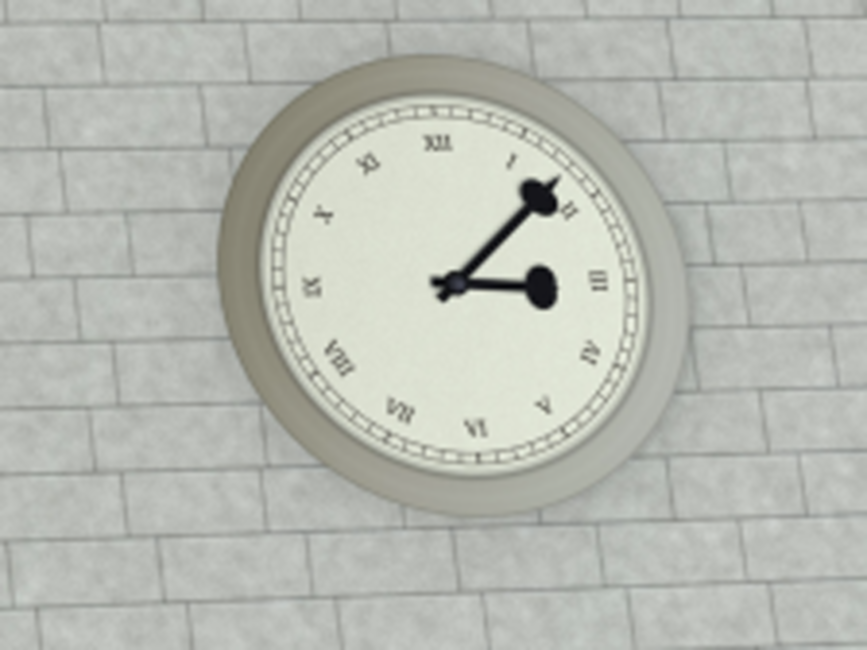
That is 3.08
